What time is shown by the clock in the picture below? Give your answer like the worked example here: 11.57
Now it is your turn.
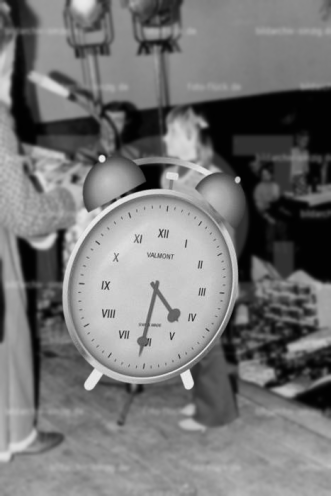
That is 4.31
